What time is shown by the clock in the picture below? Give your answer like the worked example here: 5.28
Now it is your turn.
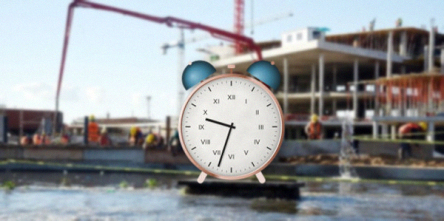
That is 9.33
